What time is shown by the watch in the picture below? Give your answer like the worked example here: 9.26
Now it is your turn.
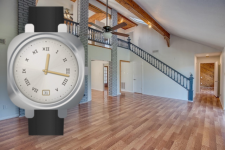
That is 12.17
